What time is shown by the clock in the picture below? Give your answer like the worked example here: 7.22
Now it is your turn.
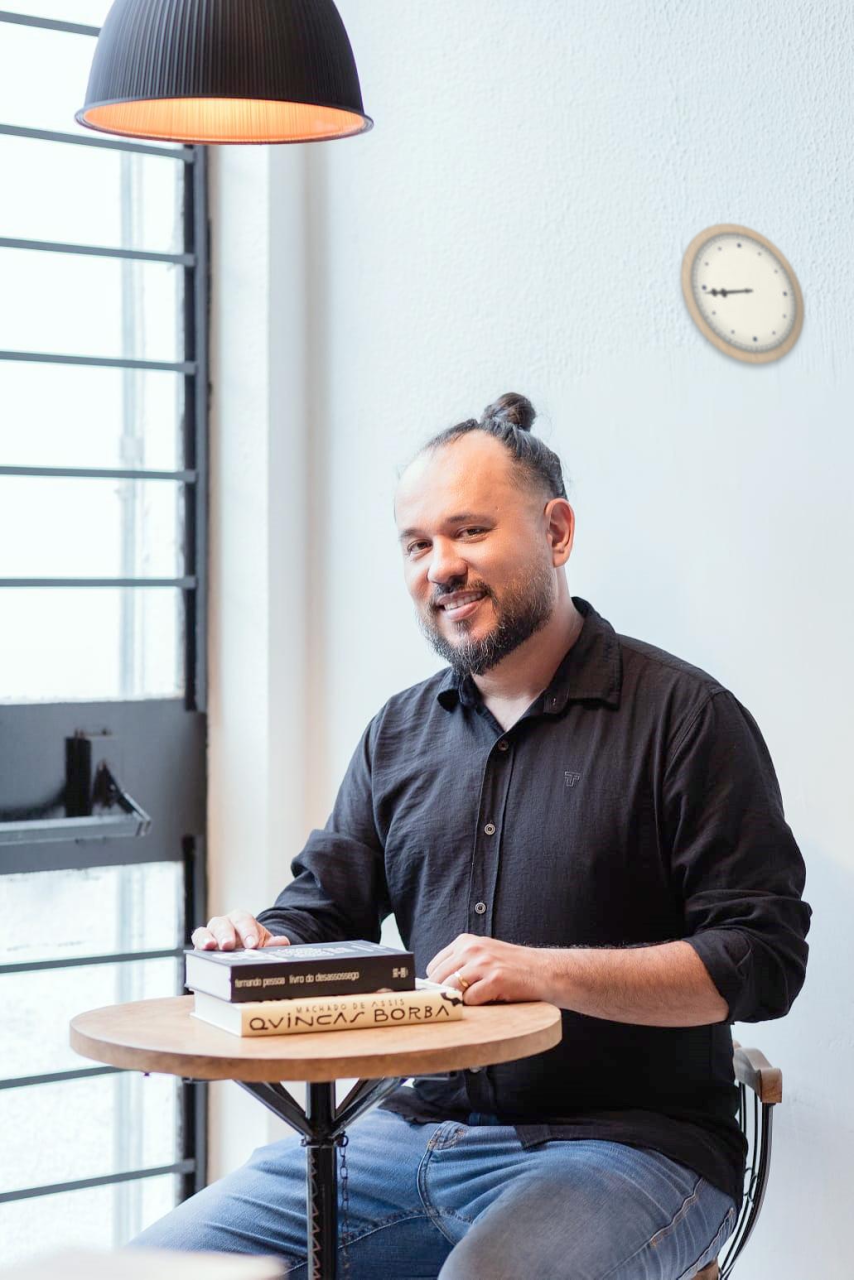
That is 8.44
